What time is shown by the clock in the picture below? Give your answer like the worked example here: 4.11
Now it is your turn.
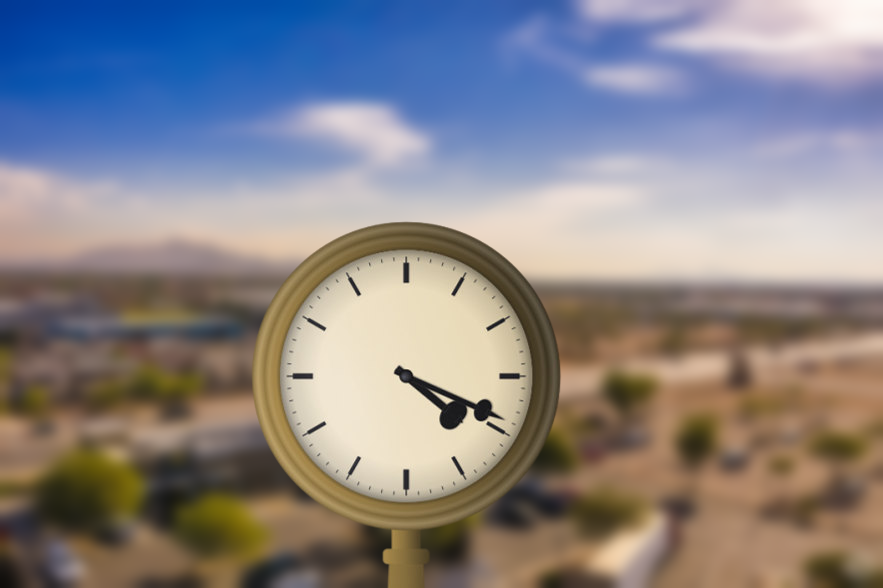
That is 4.19
